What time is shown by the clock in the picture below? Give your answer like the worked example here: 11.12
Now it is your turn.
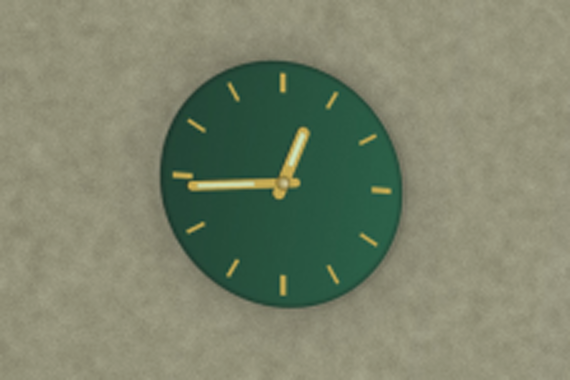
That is 12.44
